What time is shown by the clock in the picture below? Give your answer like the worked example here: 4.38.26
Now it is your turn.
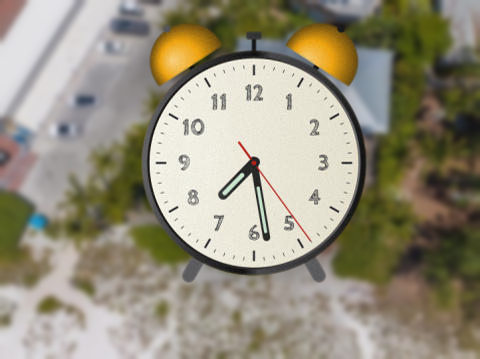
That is 7.28.24
